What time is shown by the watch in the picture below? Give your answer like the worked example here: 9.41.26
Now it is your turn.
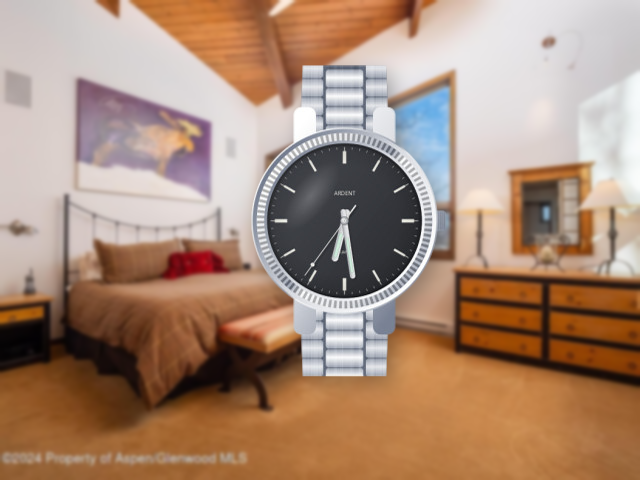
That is 6.28.36
